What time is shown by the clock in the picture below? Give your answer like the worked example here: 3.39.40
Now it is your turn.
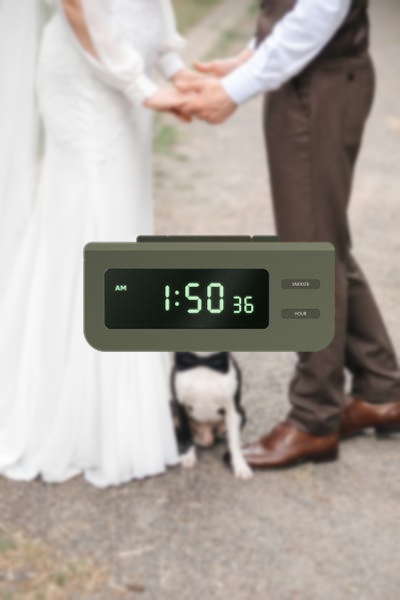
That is 1.50.36
